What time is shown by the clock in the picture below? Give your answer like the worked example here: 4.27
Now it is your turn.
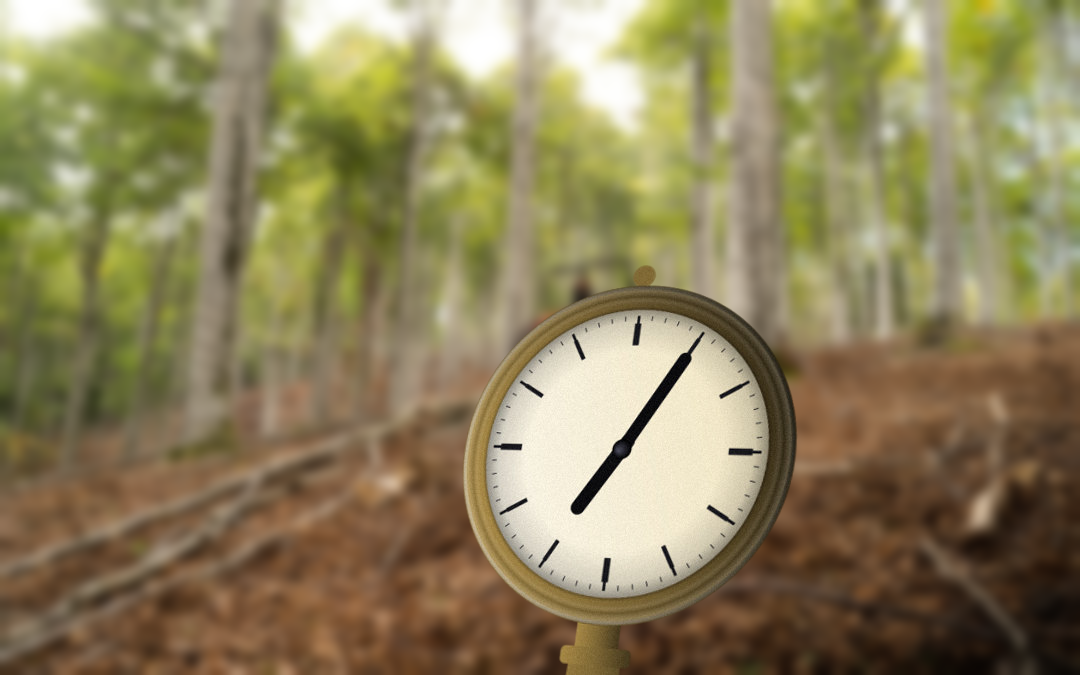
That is 7.05
